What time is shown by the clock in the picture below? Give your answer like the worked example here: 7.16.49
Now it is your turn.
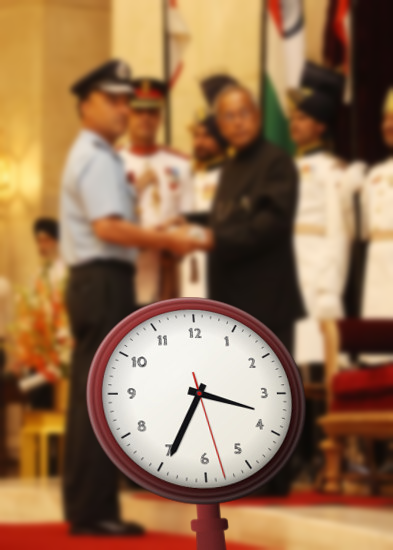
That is 3.34.28
